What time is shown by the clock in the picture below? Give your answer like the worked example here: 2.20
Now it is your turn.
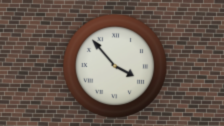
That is 3.53
